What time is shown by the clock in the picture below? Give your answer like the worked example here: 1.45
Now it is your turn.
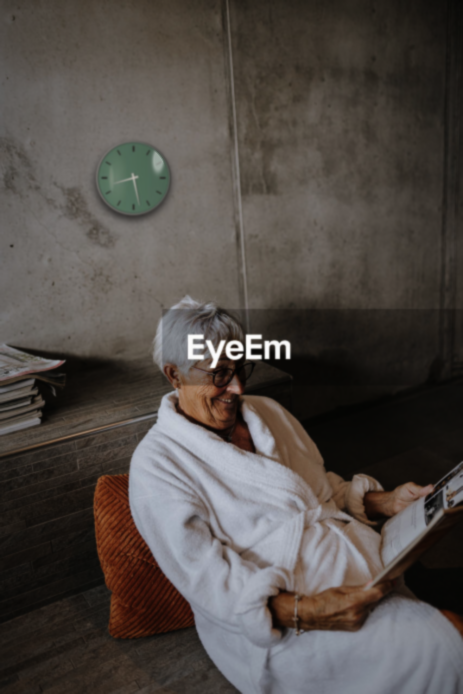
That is 8.28
